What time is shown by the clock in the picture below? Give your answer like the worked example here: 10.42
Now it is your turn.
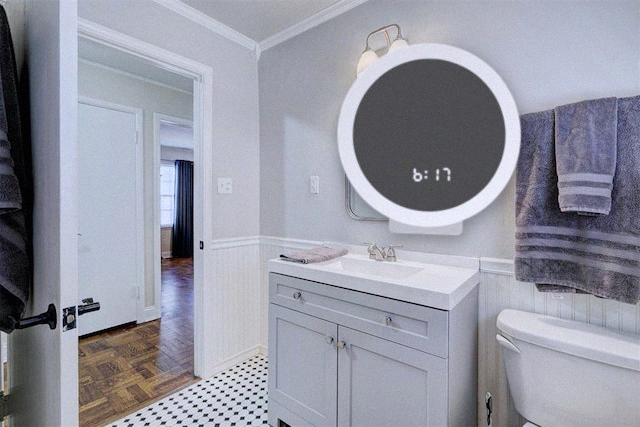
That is 6.17
